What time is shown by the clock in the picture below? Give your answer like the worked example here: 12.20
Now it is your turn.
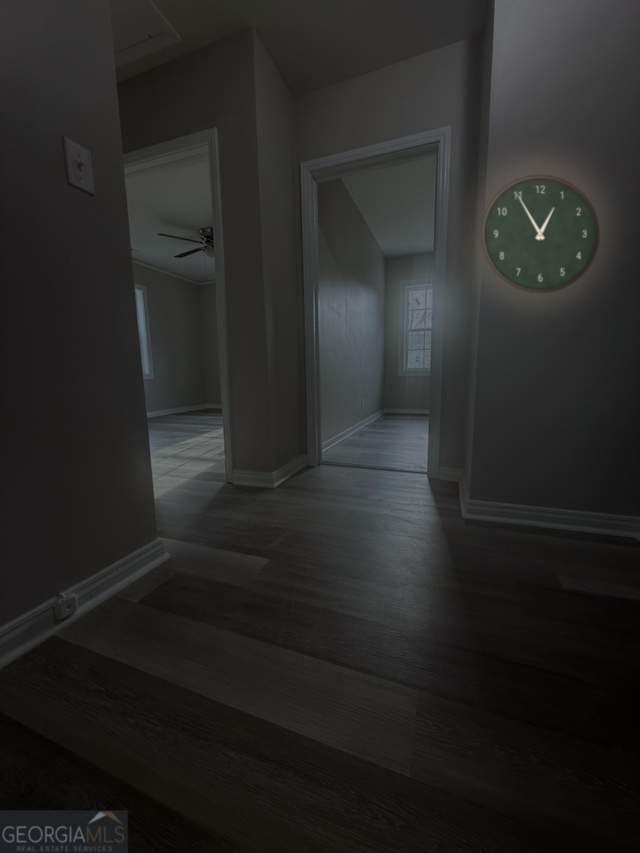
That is 12.55
